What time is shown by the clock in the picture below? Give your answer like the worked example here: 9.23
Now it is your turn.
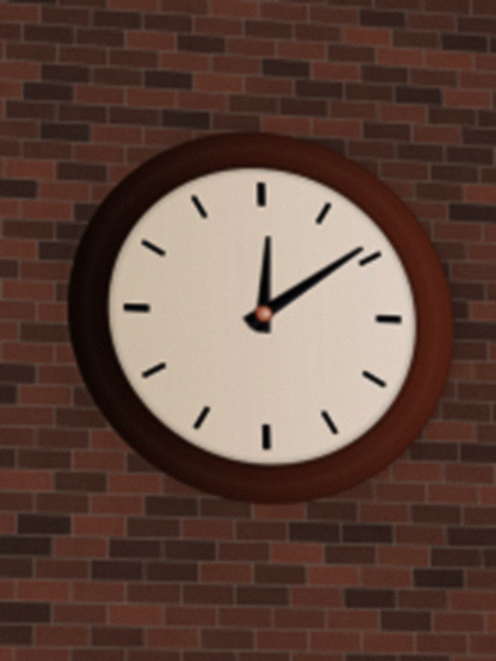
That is 12.09
